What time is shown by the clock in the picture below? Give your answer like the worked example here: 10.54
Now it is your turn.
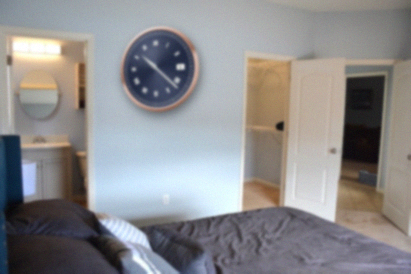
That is 10.22
